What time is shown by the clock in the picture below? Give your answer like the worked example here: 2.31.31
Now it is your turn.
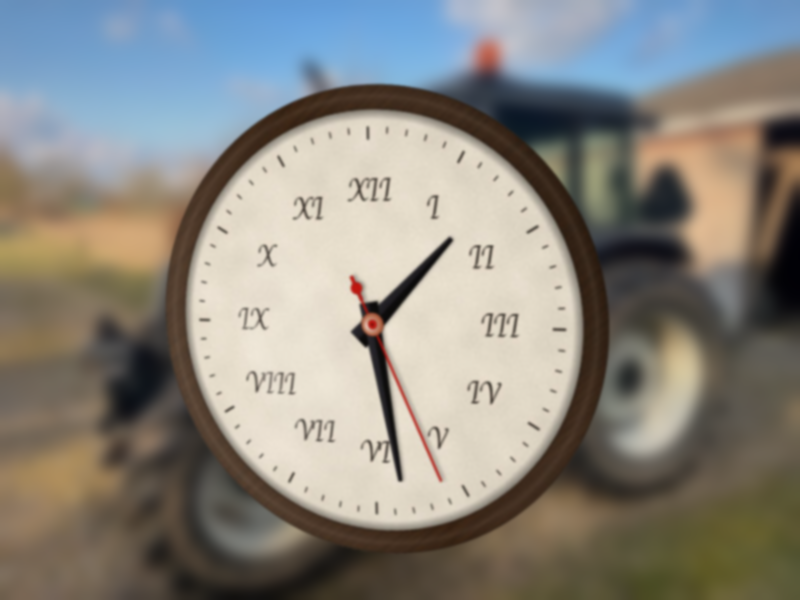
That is 1.28.26
